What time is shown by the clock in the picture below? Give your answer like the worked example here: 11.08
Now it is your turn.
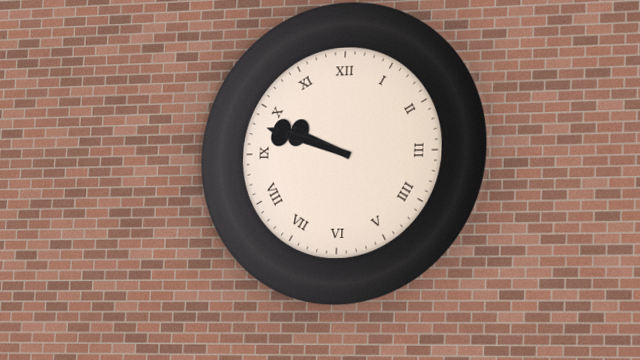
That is 9.48
